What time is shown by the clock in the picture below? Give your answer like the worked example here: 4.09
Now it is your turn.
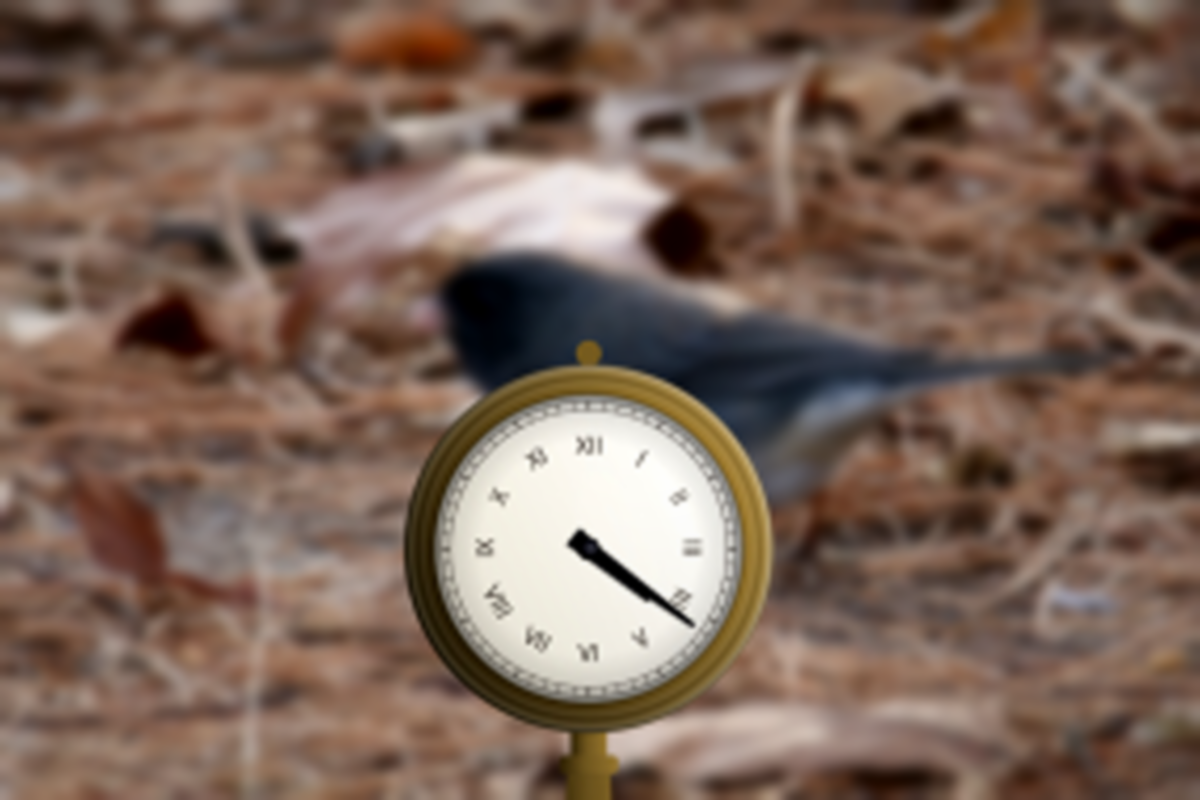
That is 4.21
